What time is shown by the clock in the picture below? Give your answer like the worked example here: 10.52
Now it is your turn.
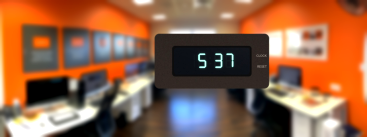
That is 5.37
